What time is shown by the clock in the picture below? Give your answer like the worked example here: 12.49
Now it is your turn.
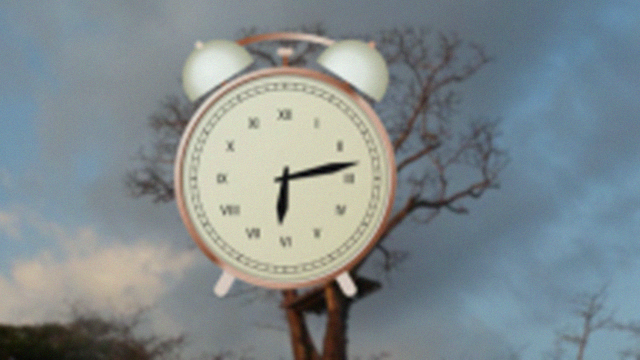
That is 6.13
